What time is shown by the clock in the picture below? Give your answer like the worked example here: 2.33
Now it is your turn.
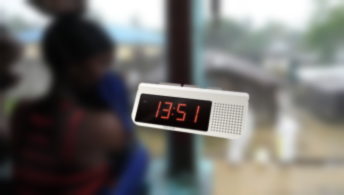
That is 13.51
